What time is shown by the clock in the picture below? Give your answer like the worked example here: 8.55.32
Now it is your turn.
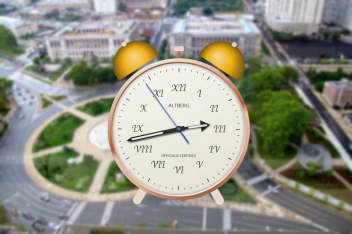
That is 2.42.54
